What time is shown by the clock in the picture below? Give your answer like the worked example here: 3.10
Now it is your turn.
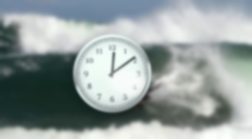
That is 12.09
